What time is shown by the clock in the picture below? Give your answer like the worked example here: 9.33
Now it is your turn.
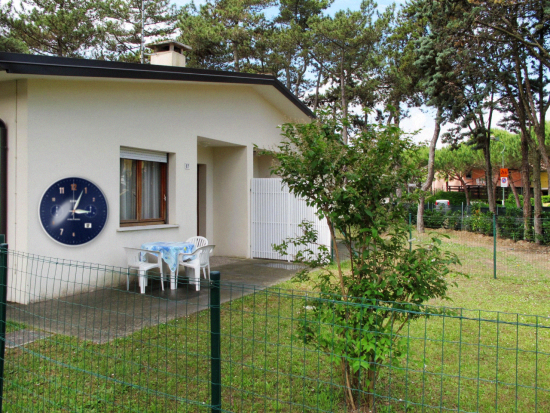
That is 3.04
